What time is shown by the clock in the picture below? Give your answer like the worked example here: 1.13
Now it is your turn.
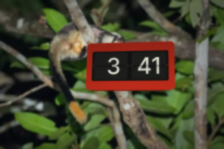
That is 3.41
